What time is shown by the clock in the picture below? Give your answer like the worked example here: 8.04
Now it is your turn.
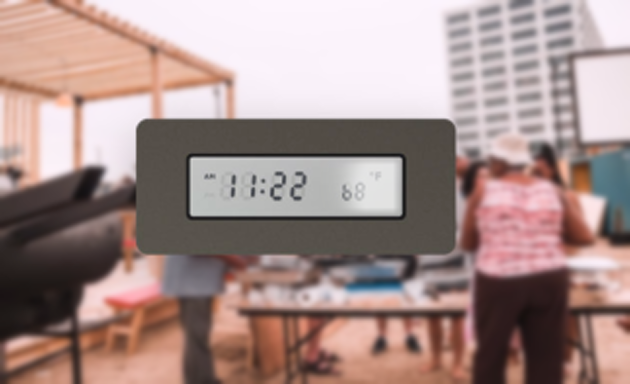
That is 11.22
